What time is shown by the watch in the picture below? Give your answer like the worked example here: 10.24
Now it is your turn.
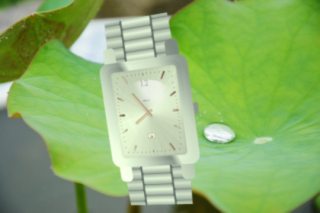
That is 7.54
